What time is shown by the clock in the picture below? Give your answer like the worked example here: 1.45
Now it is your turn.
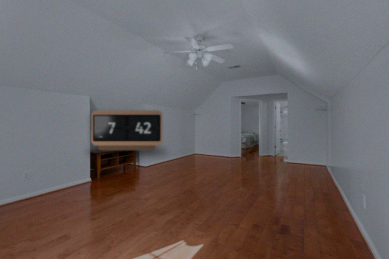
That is 7.42
